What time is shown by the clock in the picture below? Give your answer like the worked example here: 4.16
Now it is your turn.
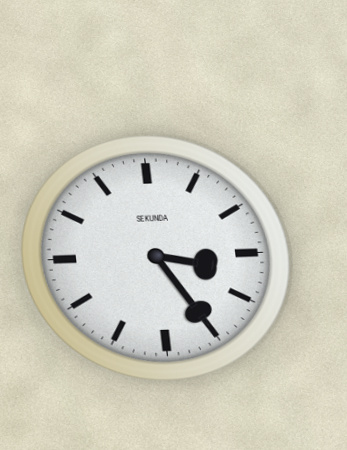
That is 3.25
